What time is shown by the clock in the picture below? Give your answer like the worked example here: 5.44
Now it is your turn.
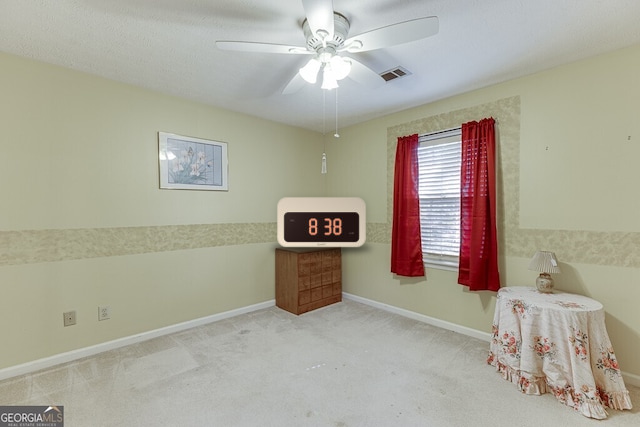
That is 8.38
